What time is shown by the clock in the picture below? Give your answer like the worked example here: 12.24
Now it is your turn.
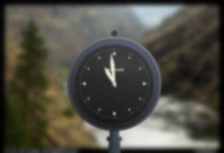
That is 10.59
